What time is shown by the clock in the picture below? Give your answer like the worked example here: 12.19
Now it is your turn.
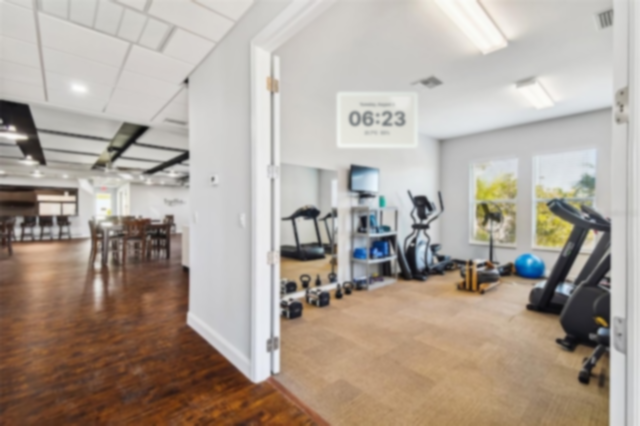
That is 6.23
